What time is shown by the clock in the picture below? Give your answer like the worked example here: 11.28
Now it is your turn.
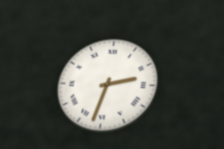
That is 2.32
